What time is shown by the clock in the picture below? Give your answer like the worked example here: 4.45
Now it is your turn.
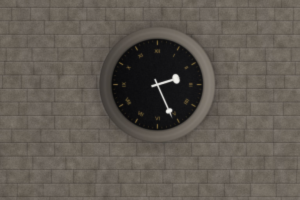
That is 2.26
